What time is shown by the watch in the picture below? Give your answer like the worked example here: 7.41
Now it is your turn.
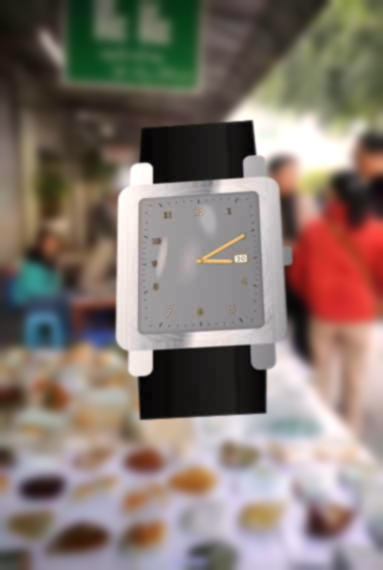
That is 3.10
